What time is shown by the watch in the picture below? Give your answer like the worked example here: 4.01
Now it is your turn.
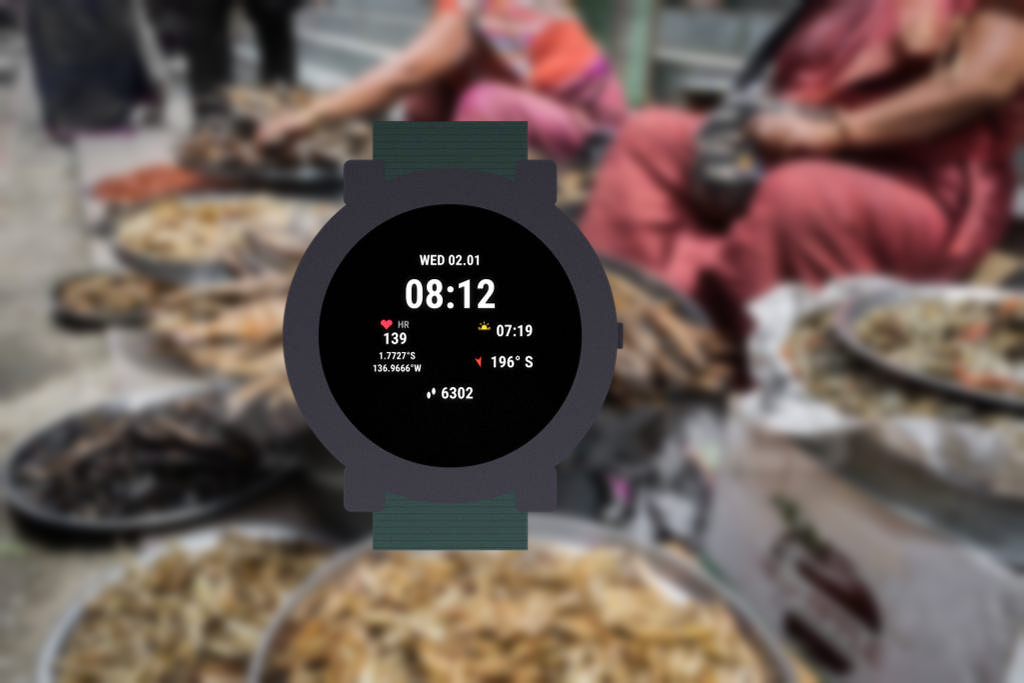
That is 8.12
